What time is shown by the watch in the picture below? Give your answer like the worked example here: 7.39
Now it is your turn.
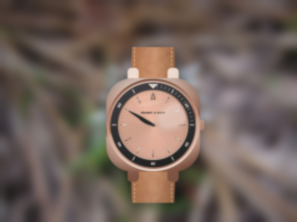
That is 9.50
